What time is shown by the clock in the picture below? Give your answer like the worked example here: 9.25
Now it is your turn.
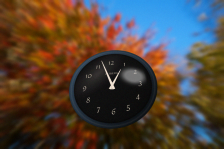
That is 12.57
